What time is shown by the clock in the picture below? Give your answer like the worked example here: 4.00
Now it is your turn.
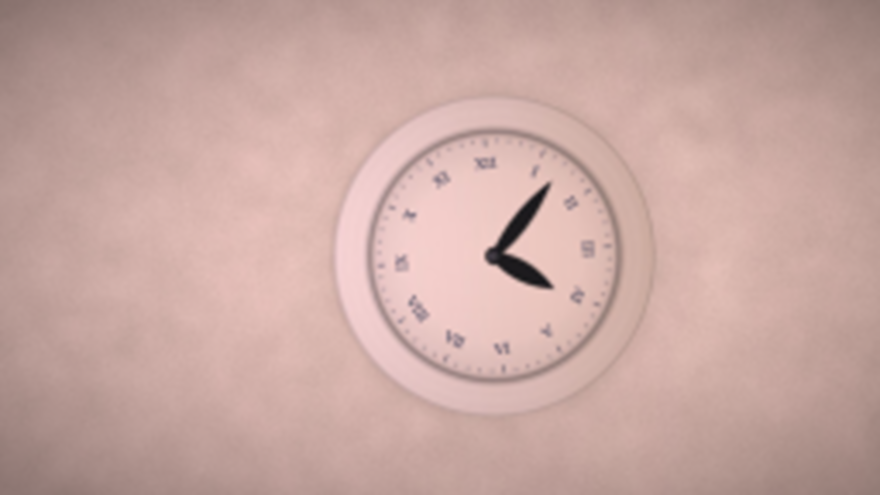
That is 4.07
